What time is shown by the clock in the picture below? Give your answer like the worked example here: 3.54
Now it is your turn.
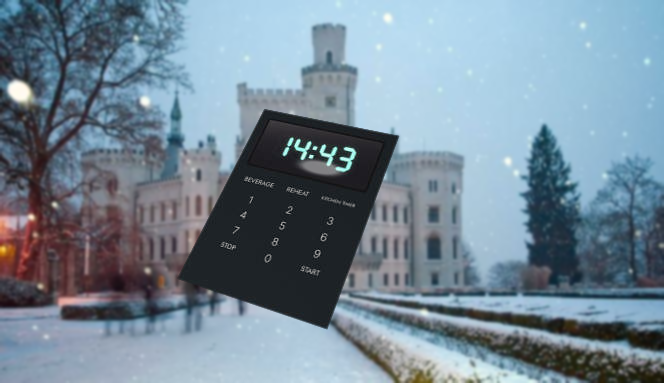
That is 14.43
